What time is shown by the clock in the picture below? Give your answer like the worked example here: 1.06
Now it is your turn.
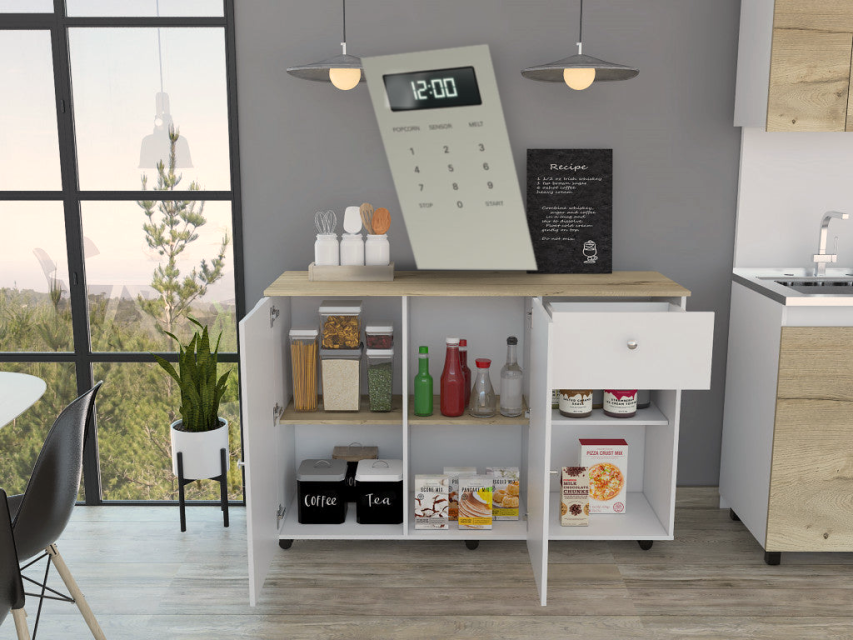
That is 12.00
